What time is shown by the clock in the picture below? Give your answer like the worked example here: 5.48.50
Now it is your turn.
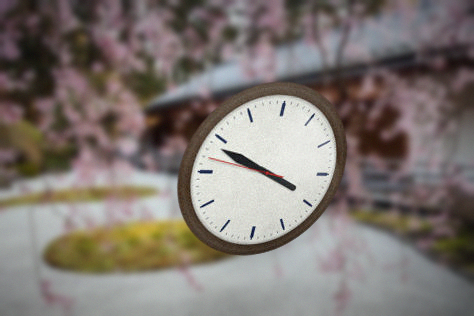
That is 3.48.47
